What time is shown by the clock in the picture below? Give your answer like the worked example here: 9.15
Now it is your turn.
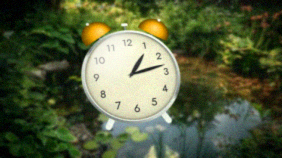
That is 1.13
